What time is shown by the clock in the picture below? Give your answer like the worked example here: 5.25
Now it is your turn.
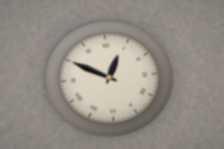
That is 12.50
